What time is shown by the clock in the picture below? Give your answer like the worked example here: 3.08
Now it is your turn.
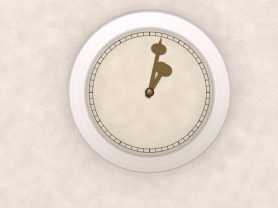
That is 1.02
